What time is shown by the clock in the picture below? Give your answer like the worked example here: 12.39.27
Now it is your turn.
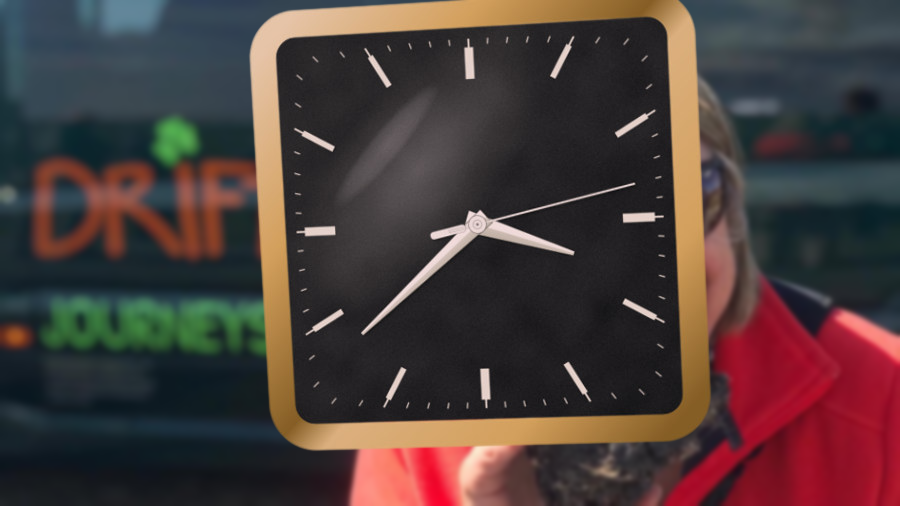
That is 3.38.13
